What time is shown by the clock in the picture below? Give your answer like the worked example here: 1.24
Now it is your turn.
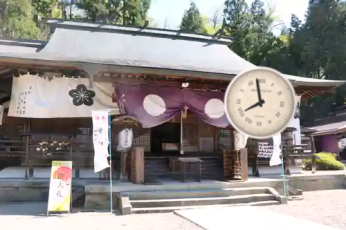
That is 7.58
